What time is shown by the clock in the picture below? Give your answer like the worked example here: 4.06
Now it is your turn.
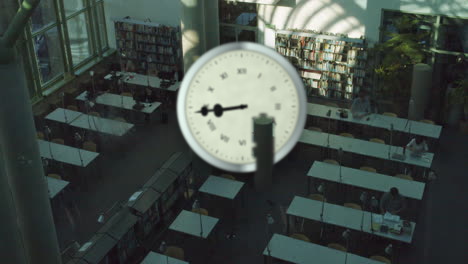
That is 8.44
